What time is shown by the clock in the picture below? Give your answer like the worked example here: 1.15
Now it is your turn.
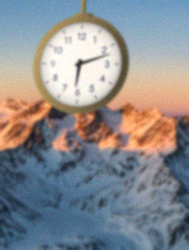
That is 6.12
